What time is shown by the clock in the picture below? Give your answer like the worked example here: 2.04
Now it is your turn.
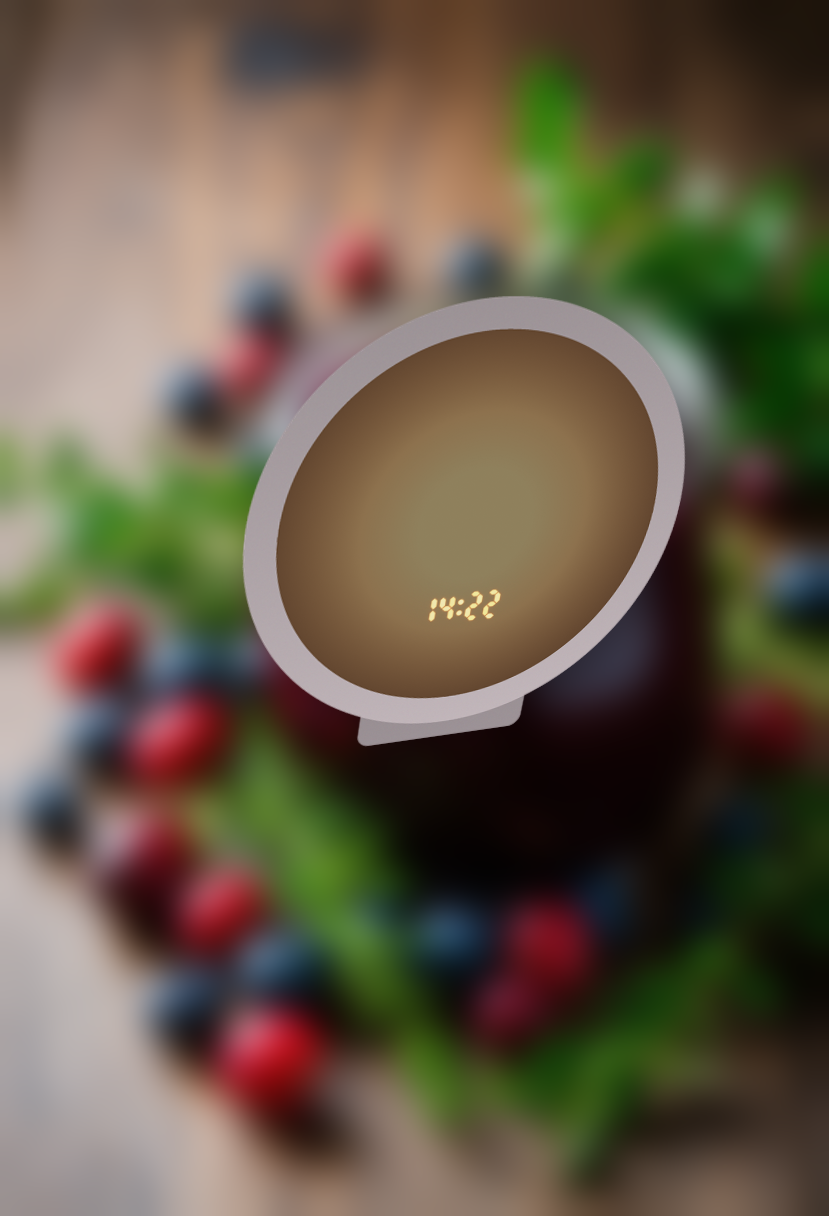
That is 14.22
